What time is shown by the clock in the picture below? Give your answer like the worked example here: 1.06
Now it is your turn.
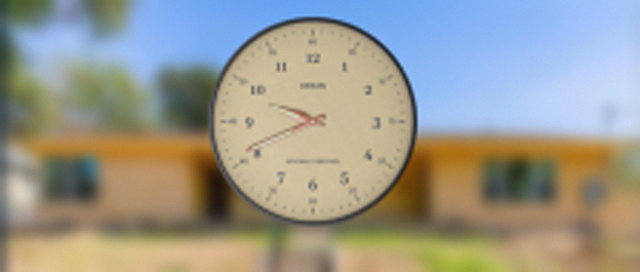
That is 9.41
